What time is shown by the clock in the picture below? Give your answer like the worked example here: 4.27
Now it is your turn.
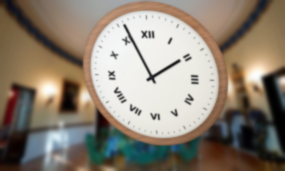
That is 1.56
